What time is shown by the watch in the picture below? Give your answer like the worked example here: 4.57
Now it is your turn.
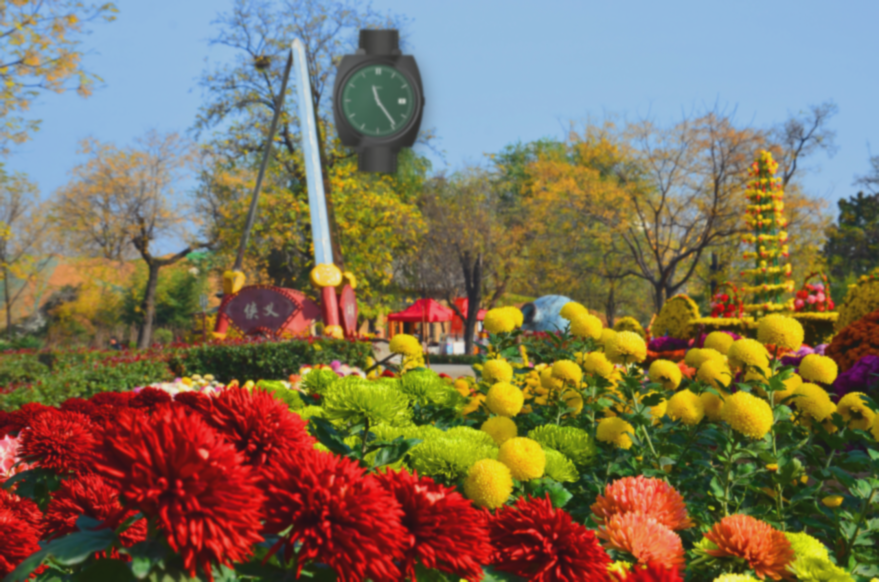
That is 11.24
